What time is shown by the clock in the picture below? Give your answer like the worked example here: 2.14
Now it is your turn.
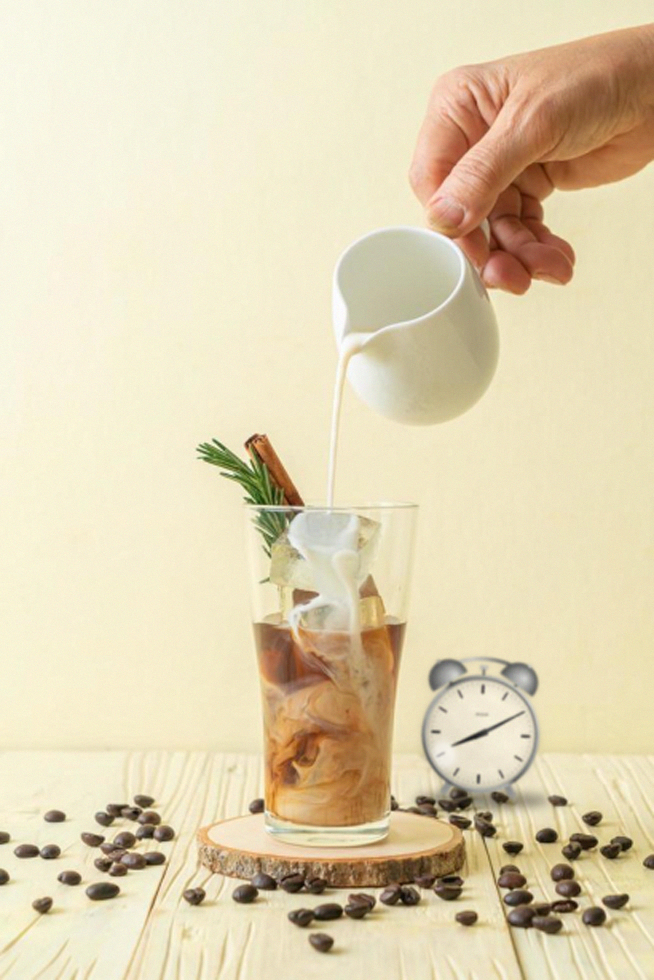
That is 8.10
